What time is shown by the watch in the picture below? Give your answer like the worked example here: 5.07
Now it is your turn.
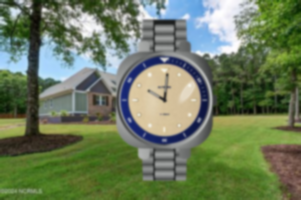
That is 10.01
